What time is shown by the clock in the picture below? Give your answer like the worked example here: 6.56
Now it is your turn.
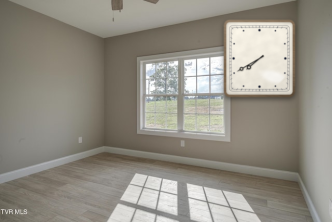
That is 7.40
